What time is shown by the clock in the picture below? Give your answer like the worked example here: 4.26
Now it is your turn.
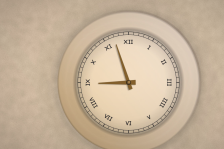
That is 8.57
